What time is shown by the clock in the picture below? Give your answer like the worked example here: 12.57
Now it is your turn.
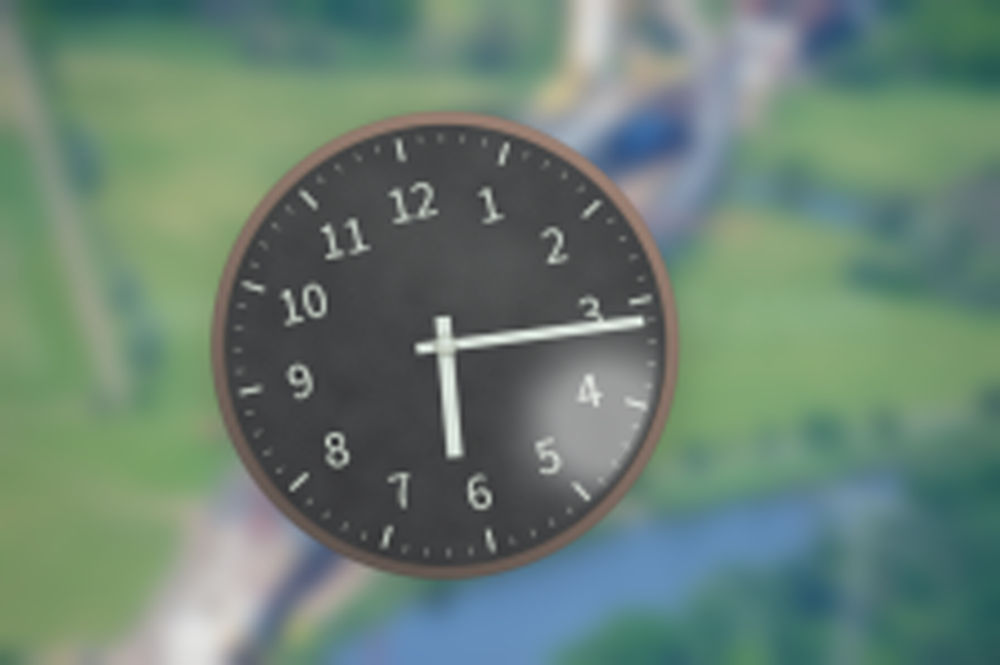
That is 6.16
